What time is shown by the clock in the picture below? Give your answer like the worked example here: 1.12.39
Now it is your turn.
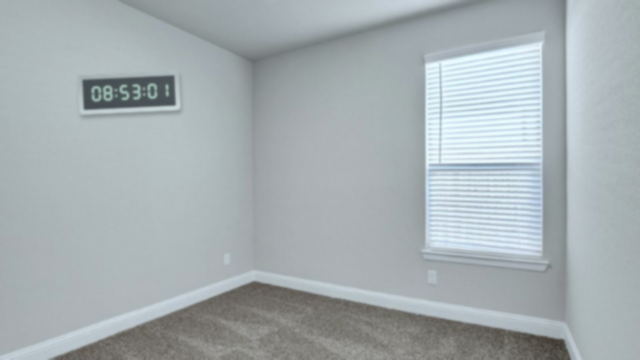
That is 8.53.01
